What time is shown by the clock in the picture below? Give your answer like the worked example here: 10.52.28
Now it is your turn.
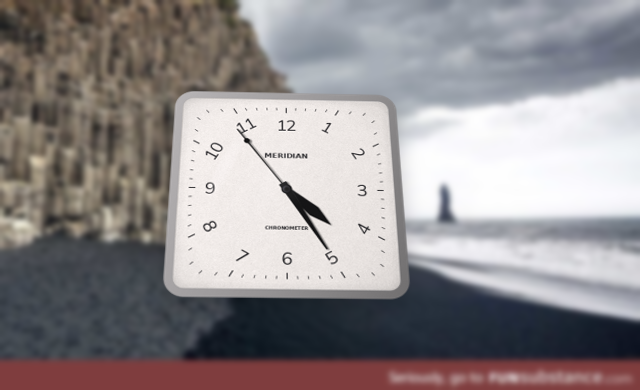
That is 4.24.54
